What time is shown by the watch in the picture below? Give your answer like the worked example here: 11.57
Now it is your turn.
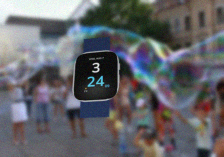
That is 3.24
